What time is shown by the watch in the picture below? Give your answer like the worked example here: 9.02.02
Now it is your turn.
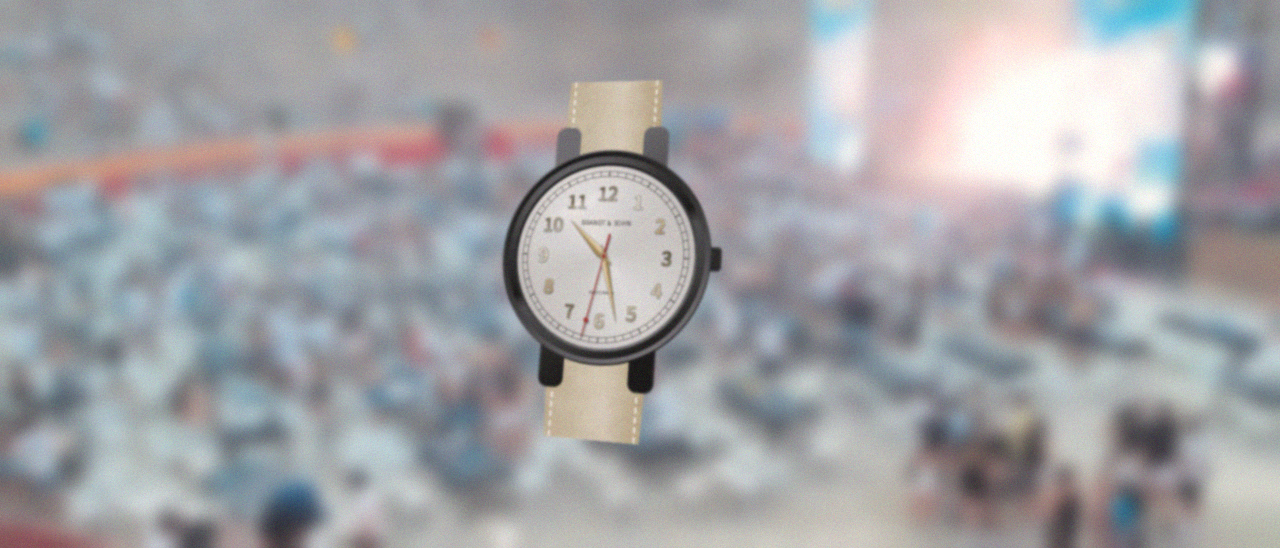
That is 10.27.32
